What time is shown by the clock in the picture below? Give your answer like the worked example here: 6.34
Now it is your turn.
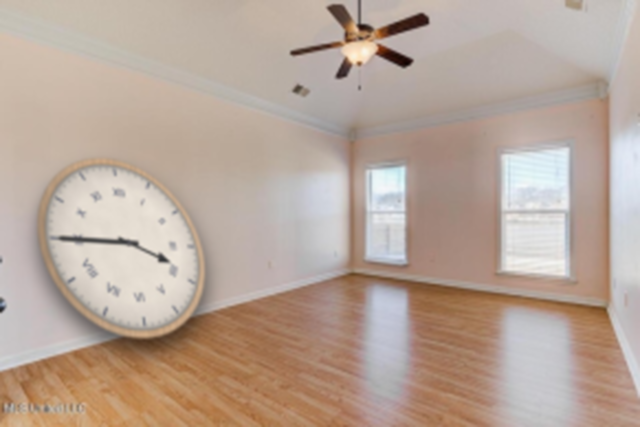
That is 3.45
